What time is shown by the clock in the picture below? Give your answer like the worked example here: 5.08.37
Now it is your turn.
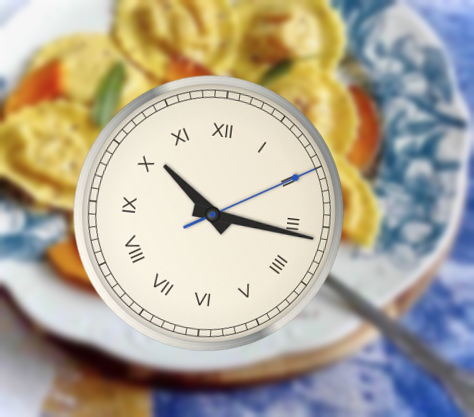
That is 10.16.10
